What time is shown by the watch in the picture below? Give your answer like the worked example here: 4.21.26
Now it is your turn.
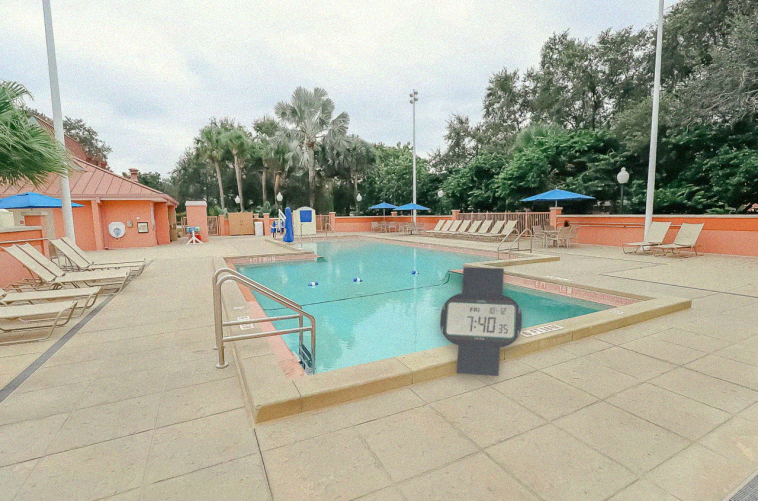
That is 7.40.35
